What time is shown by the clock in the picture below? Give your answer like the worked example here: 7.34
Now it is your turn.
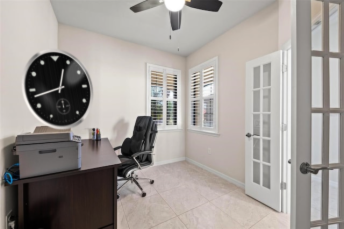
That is 12.43
